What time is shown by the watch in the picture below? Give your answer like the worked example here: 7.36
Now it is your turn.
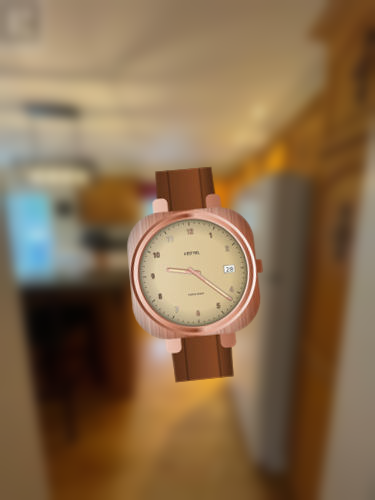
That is 9.22
